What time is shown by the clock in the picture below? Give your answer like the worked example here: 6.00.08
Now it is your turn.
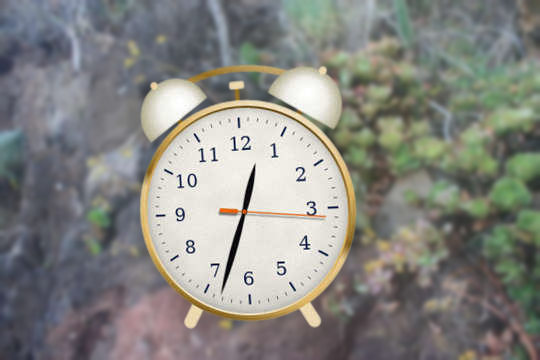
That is 12.33.16
